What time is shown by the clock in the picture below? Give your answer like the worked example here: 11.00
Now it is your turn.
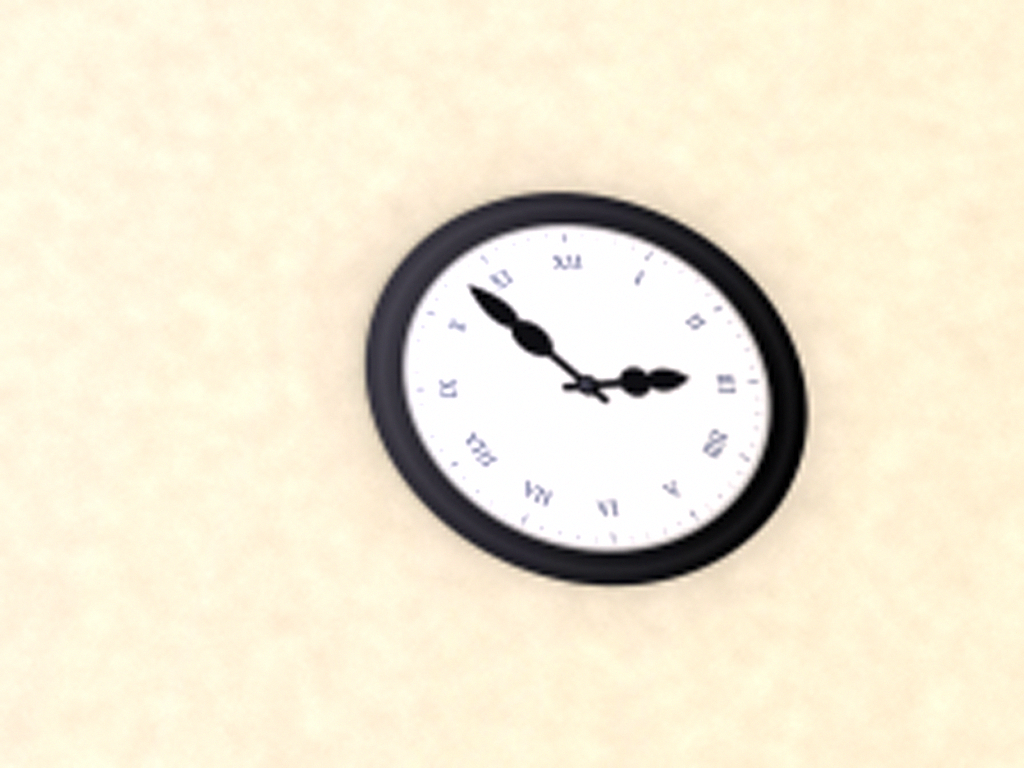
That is 2.53
